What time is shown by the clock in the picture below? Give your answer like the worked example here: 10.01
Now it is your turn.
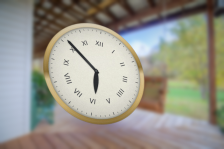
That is 5.51
